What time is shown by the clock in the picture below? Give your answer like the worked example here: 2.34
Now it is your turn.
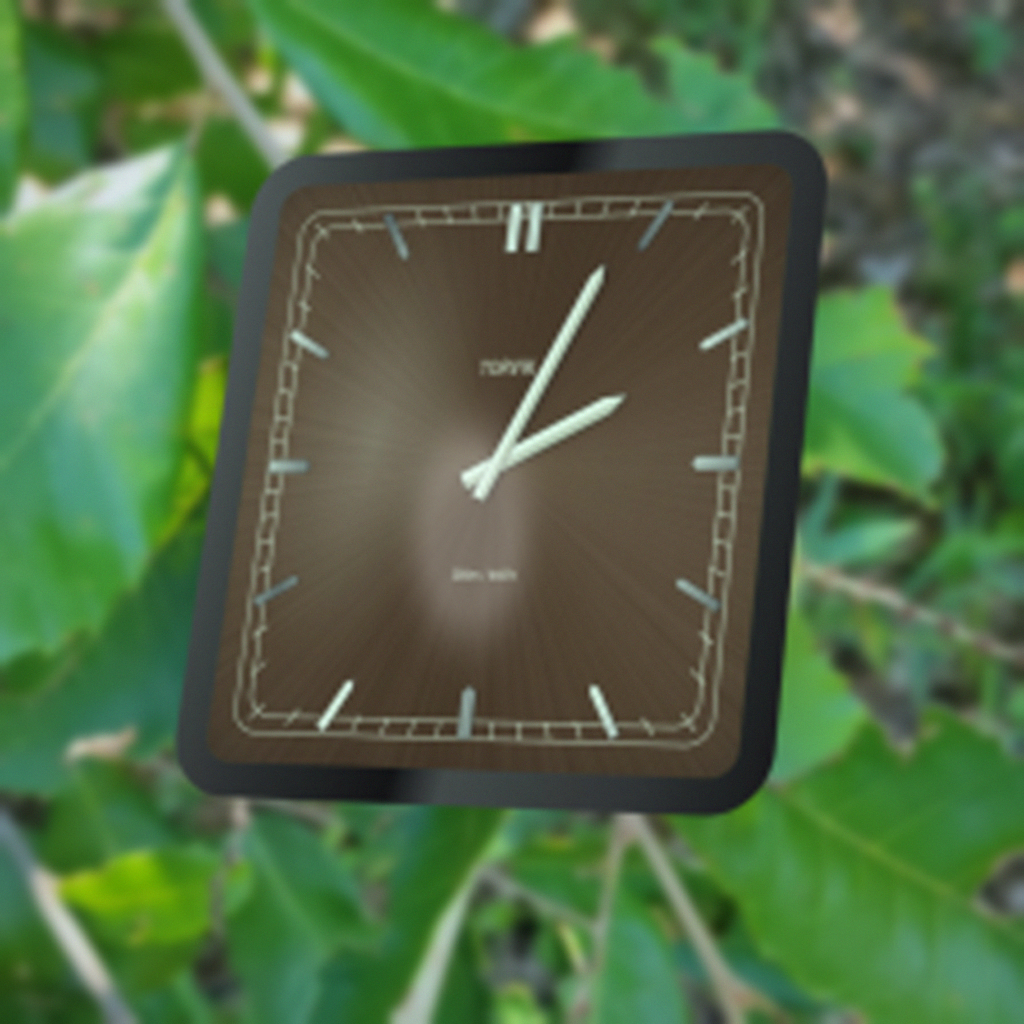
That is 2.04
